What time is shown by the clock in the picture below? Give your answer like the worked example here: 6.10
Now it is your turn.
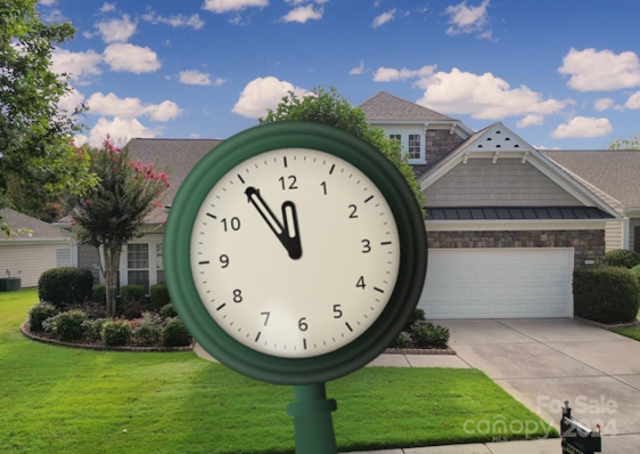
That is 11.55
